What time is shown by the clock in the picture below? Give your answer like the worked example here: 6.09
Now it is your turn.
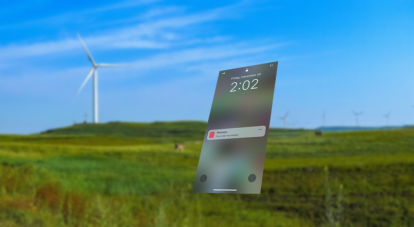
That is 2.02
